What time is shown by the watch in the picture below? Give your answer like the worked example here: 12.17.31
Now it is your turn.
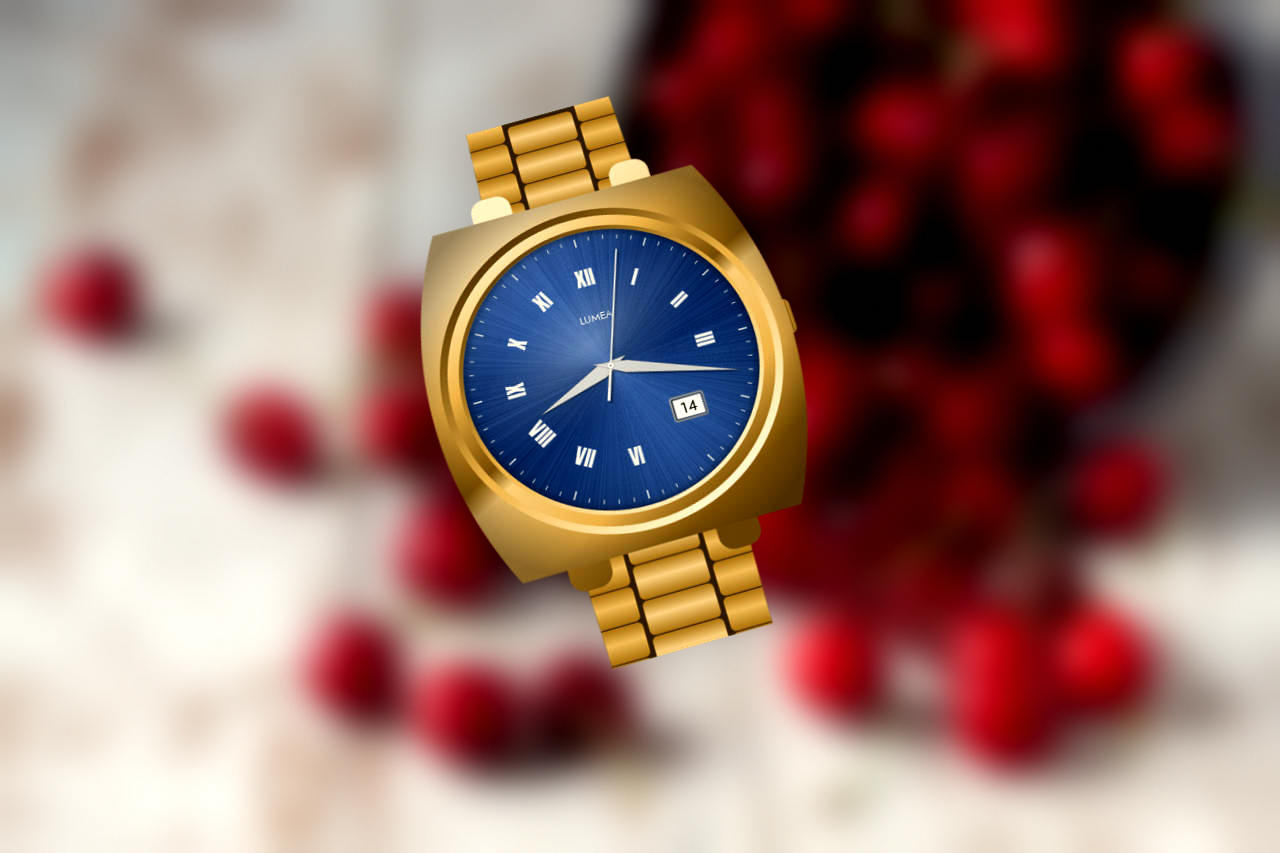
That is 8.18.03
